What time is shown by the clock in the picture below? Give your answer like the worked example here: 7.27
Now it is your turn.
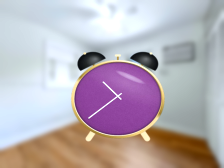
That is 10.38
